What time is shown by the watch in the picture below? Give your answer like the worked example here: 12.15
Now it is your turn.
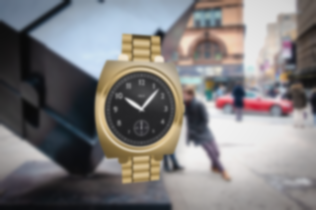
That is 10.07
